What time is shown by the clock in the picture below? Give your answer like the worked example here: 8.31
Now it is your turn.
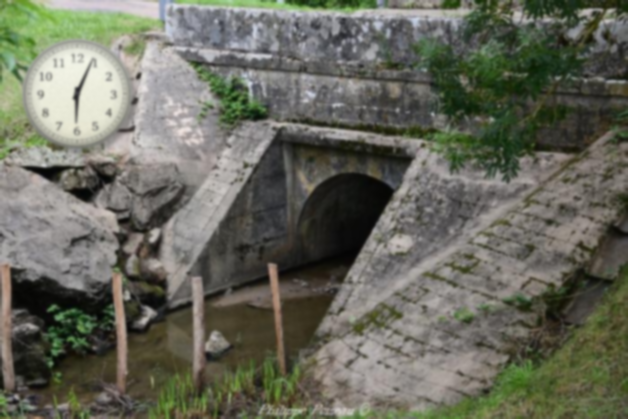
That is 6.04
